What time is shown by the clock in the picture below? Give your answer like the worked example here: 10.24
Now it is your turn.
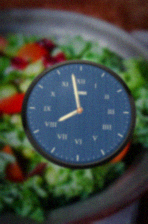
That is 7.58
